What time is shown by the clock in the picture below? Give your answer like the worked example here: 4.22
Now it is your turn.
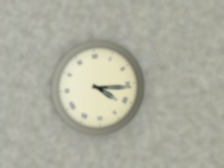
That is 4.16
